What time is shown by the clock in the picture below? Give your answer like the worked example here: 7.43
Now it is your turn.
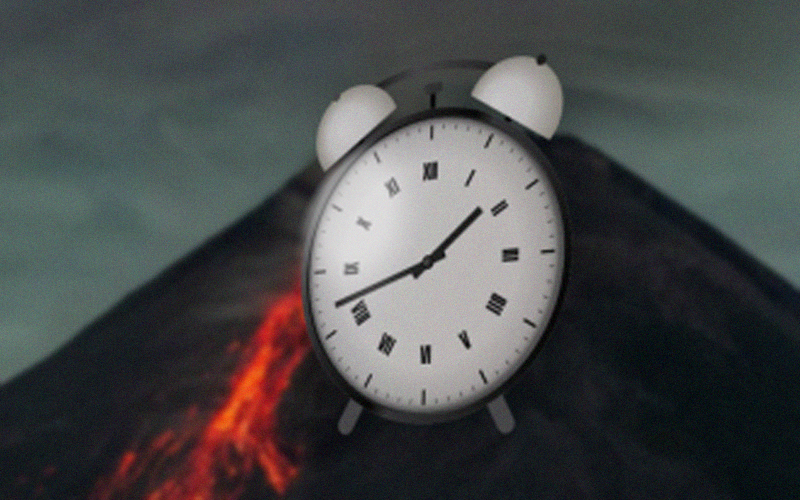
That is 1.42
